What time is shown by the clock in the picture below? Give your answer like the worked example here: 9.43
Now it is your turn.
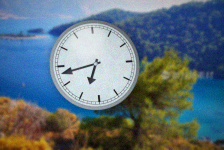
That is 6.43
